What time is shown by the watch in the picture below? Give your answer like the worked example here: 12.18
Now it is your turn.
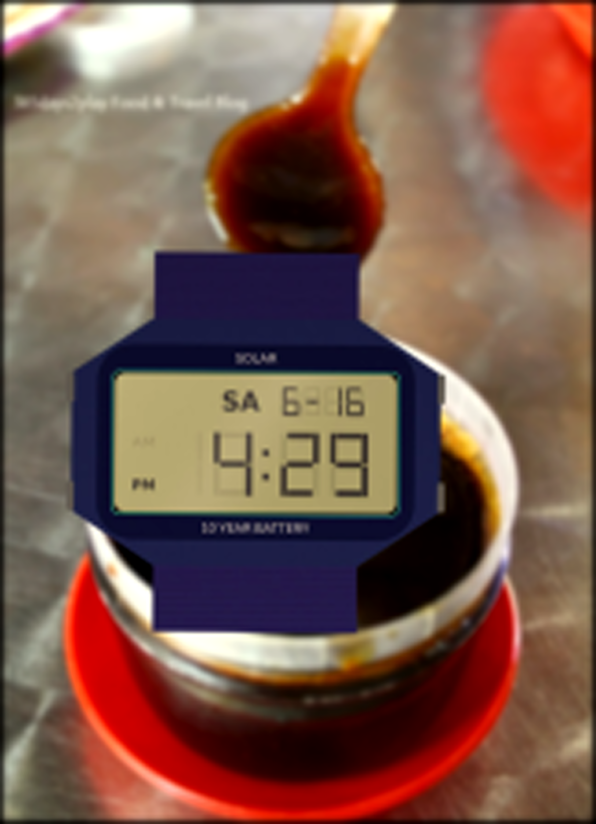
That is 4.29
